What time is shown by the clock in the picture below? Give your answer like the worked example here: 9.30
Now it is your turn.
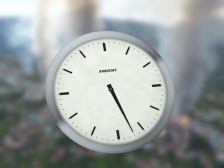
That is 5.27
